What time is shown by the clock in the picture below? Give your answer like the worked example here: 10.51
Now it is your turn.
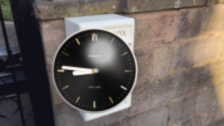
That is 8.46
